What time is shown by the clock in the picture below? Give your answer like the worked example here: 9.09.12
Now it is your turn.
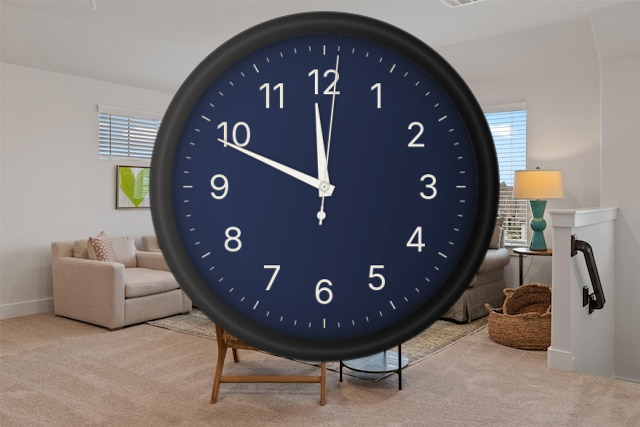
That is 11.49.01
